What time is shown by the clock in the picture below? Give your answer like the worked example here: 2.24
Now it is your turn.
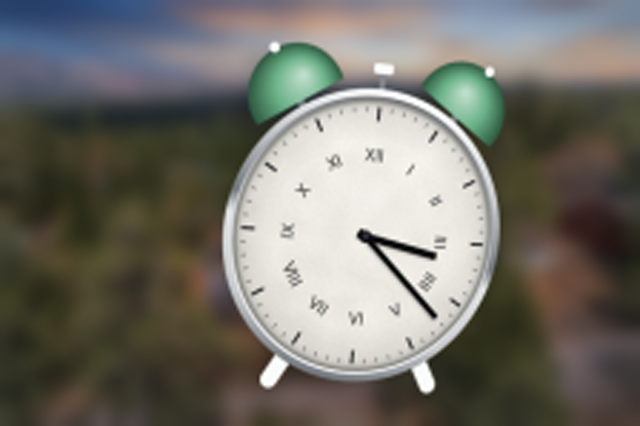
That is 3.22
